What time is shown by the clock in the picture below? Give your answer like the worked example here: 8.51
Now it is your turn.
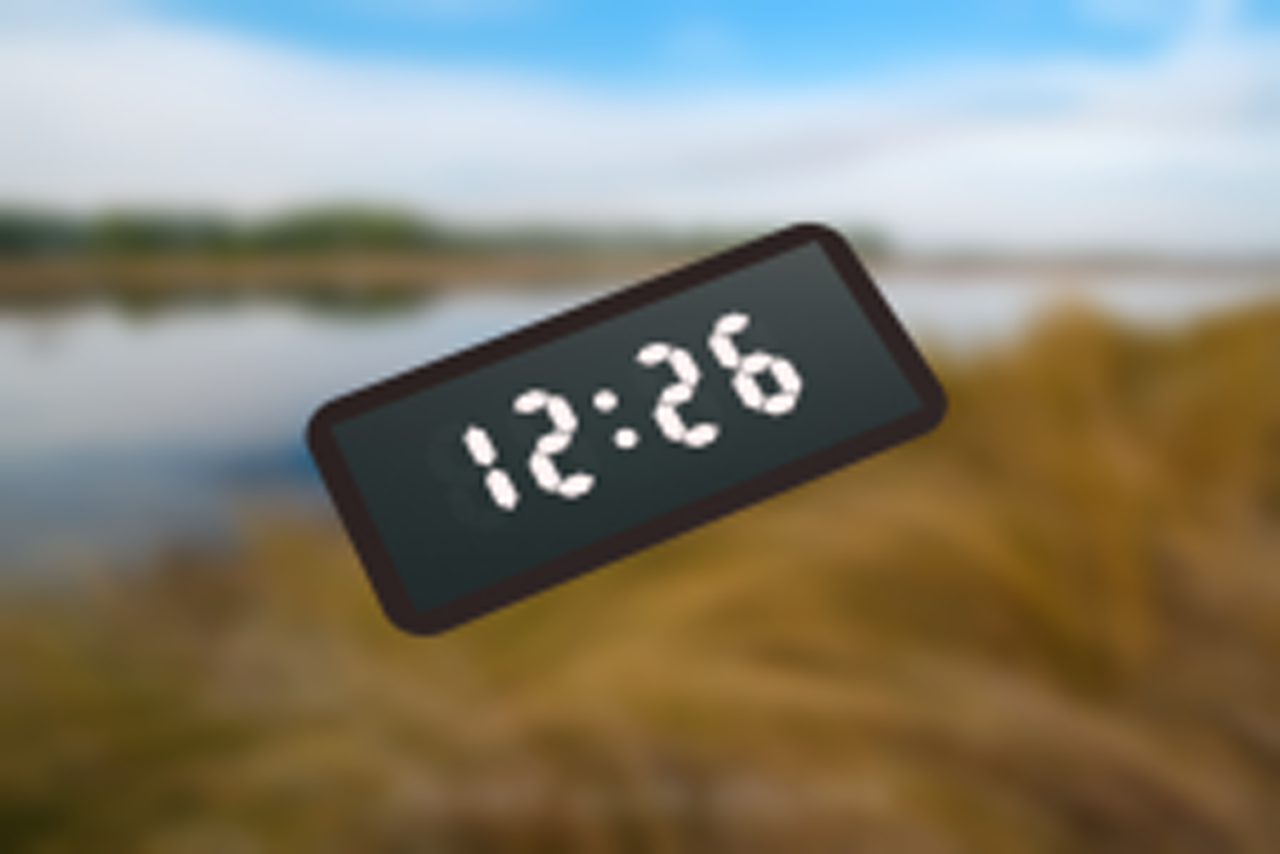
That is 12.26
